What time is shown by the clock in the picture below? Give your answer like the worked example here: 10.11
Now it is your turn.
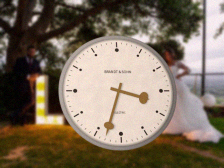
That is 3.33
